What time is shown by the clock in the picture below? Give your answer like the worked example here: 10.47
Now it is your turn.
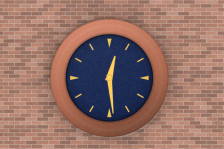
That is 12.29
